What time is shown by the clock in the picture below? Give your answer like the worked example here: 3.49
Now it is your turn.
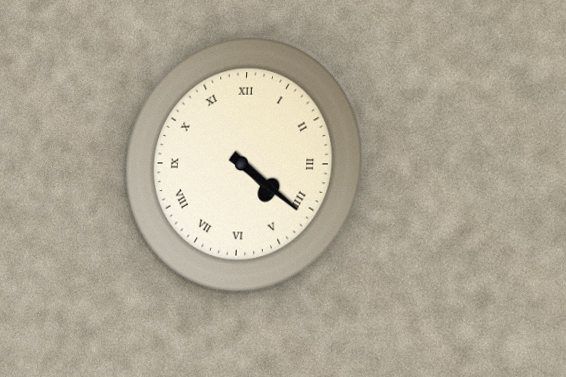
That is 4.21
